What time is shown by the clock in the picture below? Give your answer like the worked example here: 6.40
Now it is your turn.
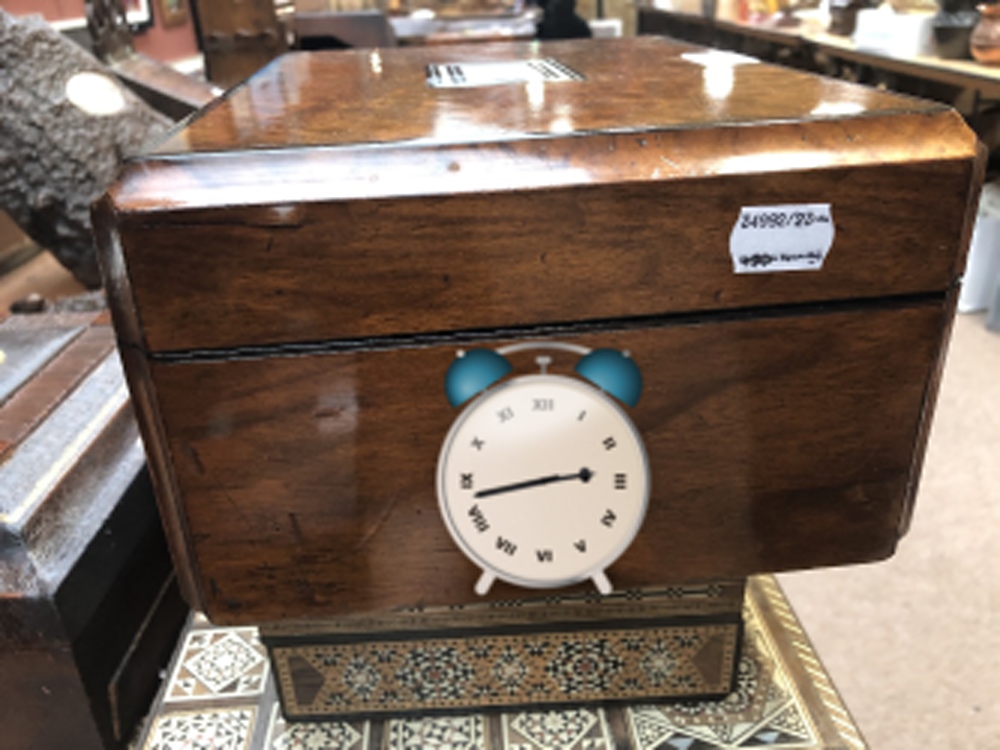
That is 2.43
